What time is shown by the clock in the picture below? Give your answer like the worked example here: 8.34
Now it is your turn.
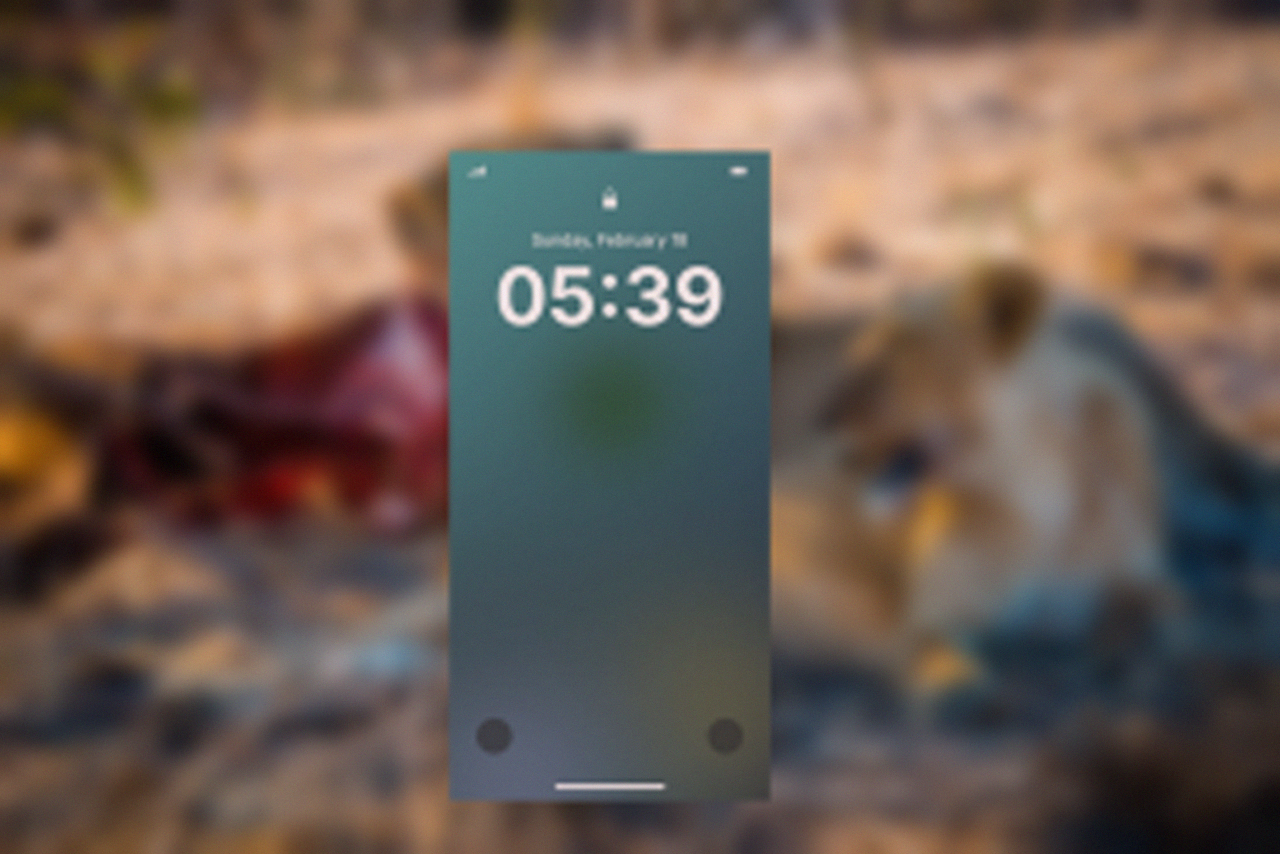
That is 5.39
